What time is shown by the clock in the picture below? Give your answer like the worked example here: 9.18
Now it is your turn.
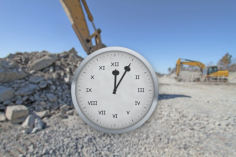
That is 12.05
